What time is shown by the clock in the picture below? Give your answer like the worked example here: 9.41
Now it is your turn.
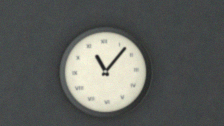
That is 11.07
